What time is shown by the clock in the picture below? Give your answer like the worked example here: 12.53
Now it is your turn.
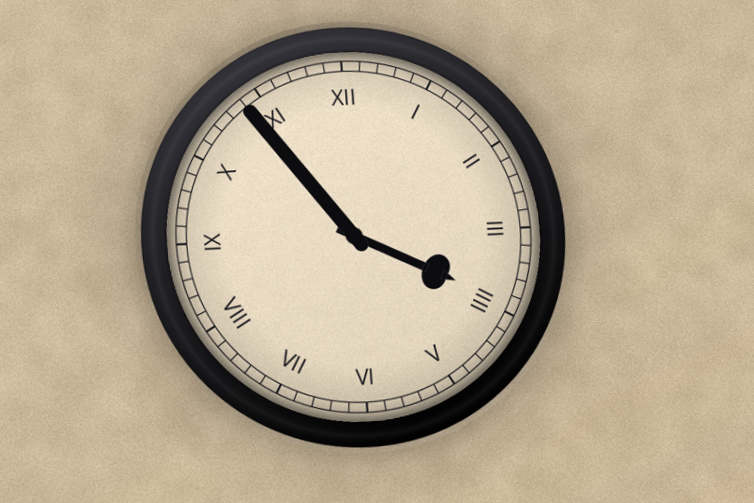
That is 3.54
